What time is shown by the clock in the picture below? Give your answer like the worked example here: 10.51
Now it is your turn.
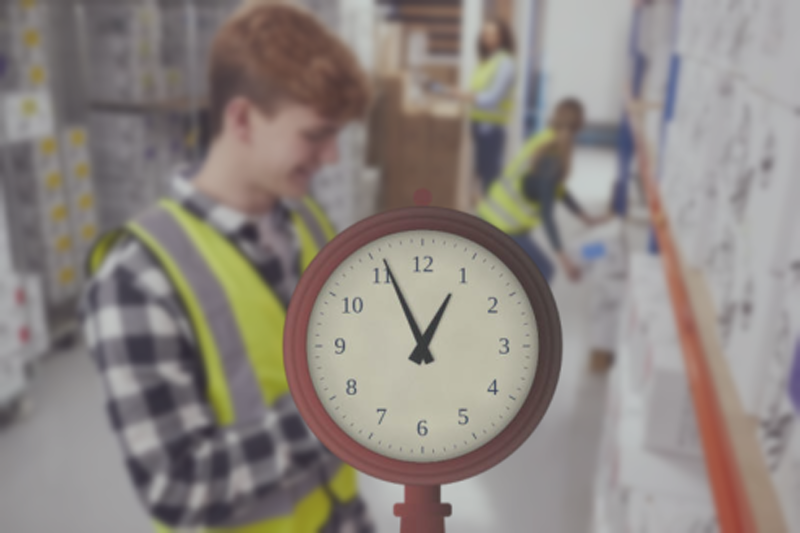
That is 12.56
